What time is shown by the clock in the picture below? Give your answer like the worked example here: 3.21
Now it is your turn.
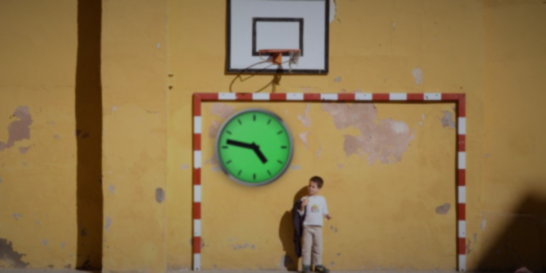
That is 4.47
